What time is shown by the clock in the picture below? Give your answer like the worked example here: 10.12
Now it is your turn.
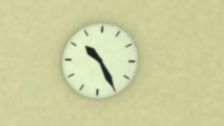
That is 10.25
